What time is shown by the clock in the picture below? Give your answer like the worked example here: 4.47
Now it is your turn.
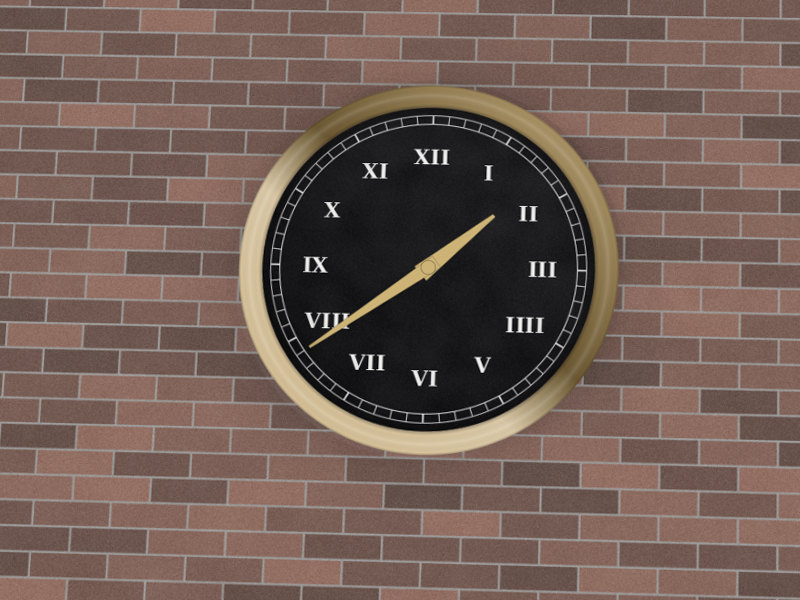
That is 1.39
